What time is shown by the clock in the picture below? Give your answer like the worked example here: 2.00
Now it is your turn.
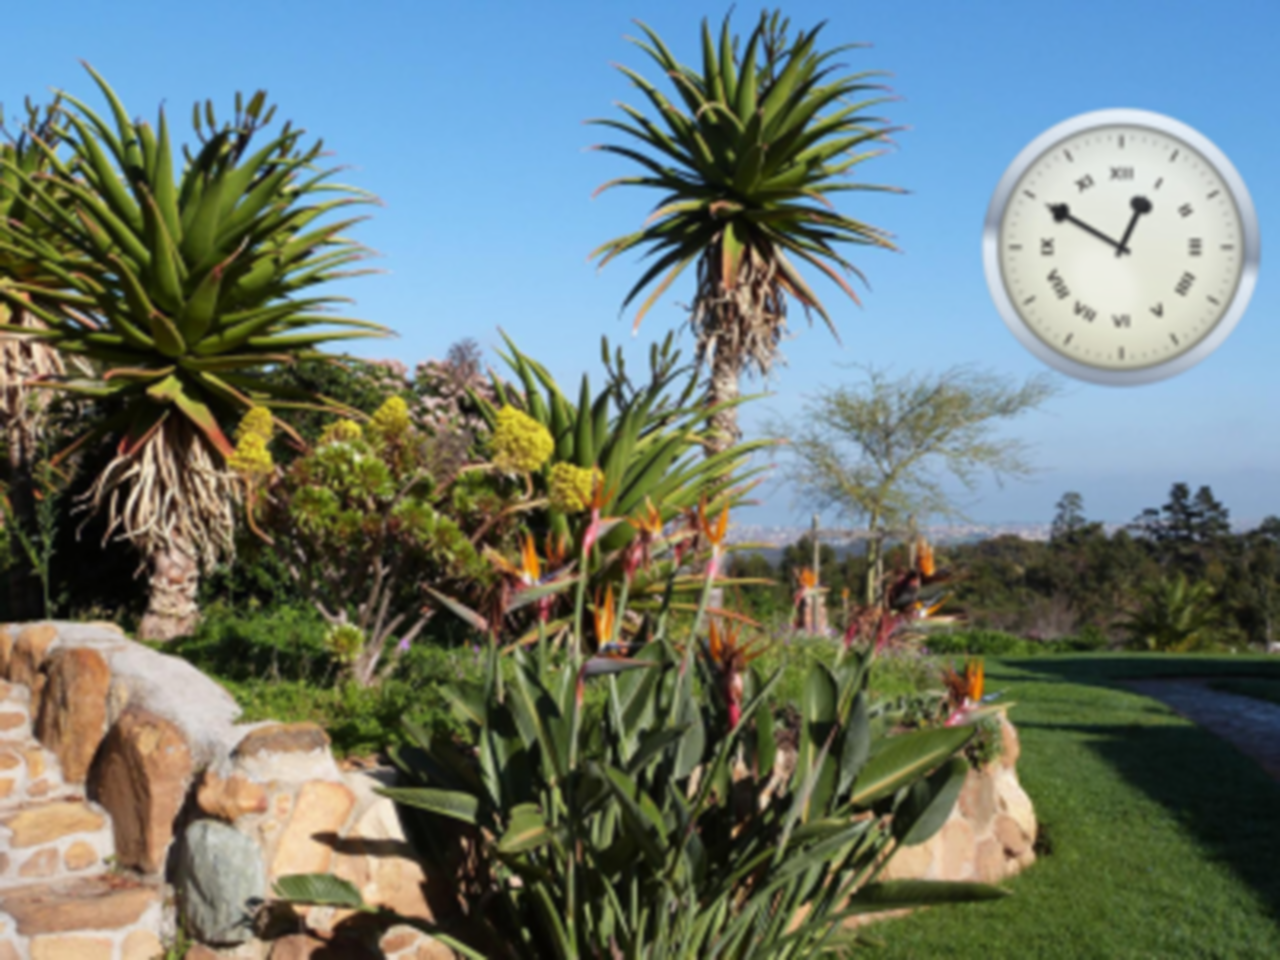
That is 12.50
